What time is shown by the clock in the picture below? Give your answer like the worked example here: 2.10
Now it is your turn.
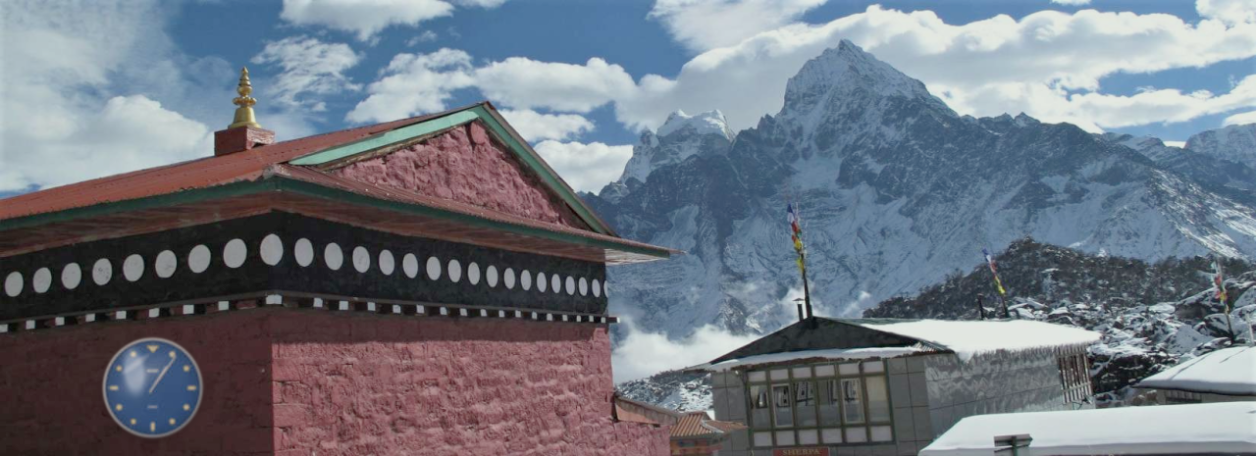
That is 1.06
